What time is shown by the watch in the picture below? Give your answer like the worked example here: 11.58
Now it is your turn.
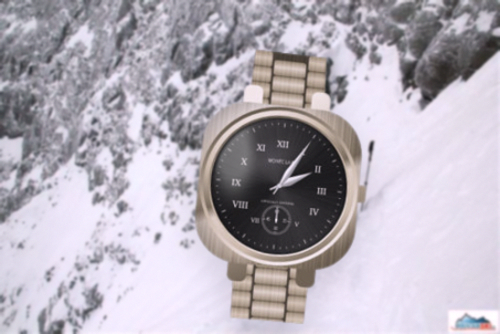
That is 2.05
